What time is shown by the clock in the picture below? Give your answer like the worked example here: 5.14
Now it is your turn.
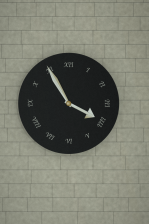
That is 3.55
